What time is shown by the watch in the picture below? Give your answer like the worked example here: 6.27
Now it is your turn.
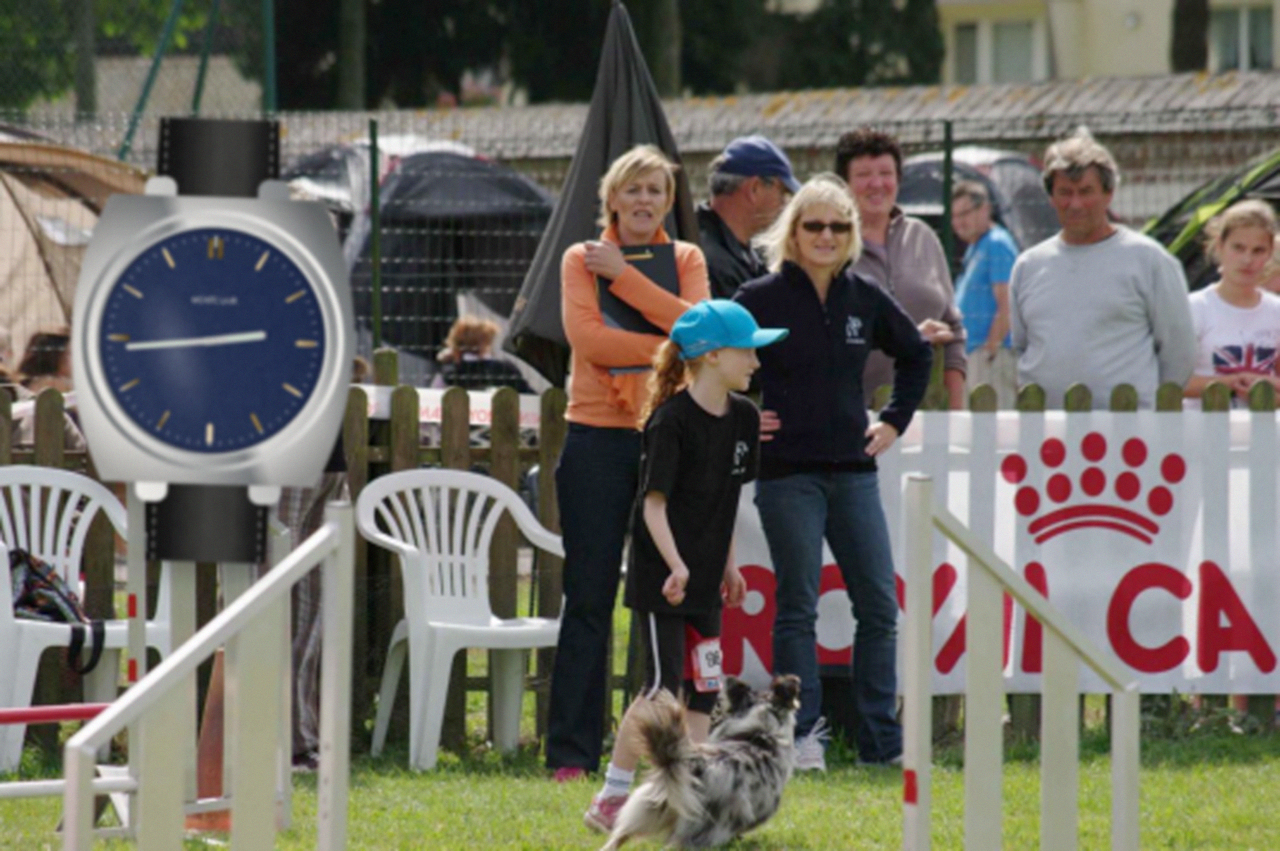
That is 2.44
